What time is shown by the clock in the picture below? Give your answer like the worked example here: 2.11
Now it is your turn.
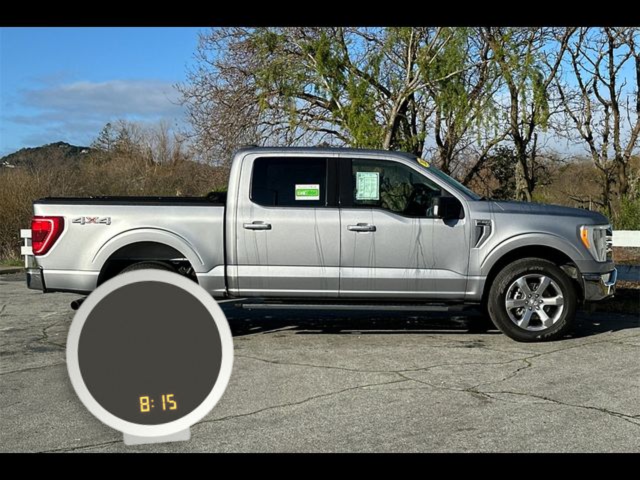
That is 8.15
